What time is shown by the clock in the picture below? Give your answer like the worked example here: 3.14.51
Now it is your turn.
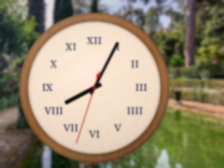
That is 8.04.33
